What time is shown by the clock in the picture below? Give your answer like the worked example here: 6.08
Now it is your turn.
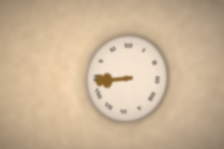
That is 8.44
